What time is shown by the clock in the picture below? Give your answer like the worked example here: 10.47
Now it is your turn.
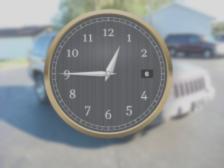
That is 12.45
